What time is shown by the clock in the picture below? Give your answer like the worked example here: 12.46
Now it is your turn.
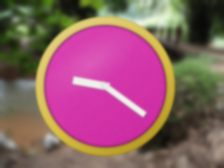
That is 9.21
